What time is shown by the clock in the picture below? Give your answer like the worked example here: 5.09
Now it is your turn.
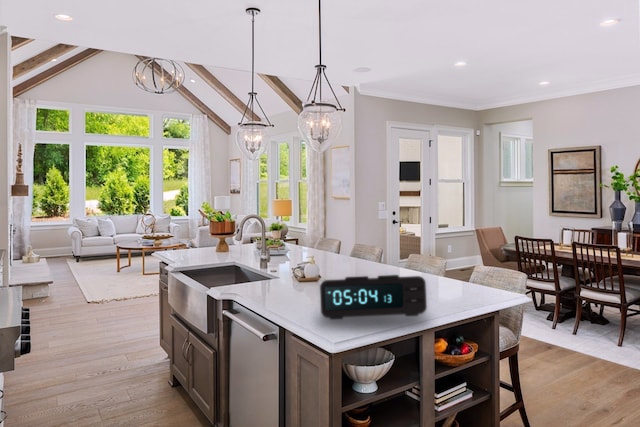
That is 5.04
